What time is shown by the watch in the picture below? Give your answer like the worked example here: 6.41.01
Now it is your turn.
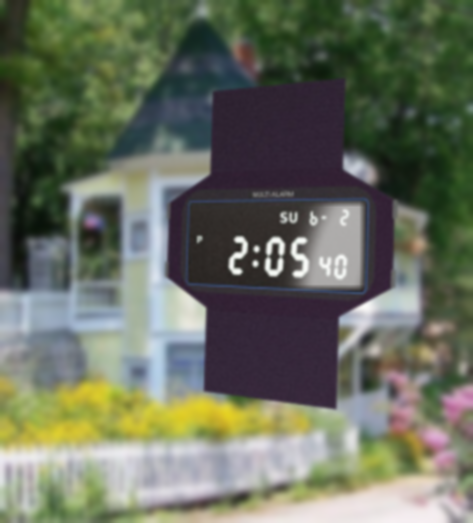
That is 2.05.40
